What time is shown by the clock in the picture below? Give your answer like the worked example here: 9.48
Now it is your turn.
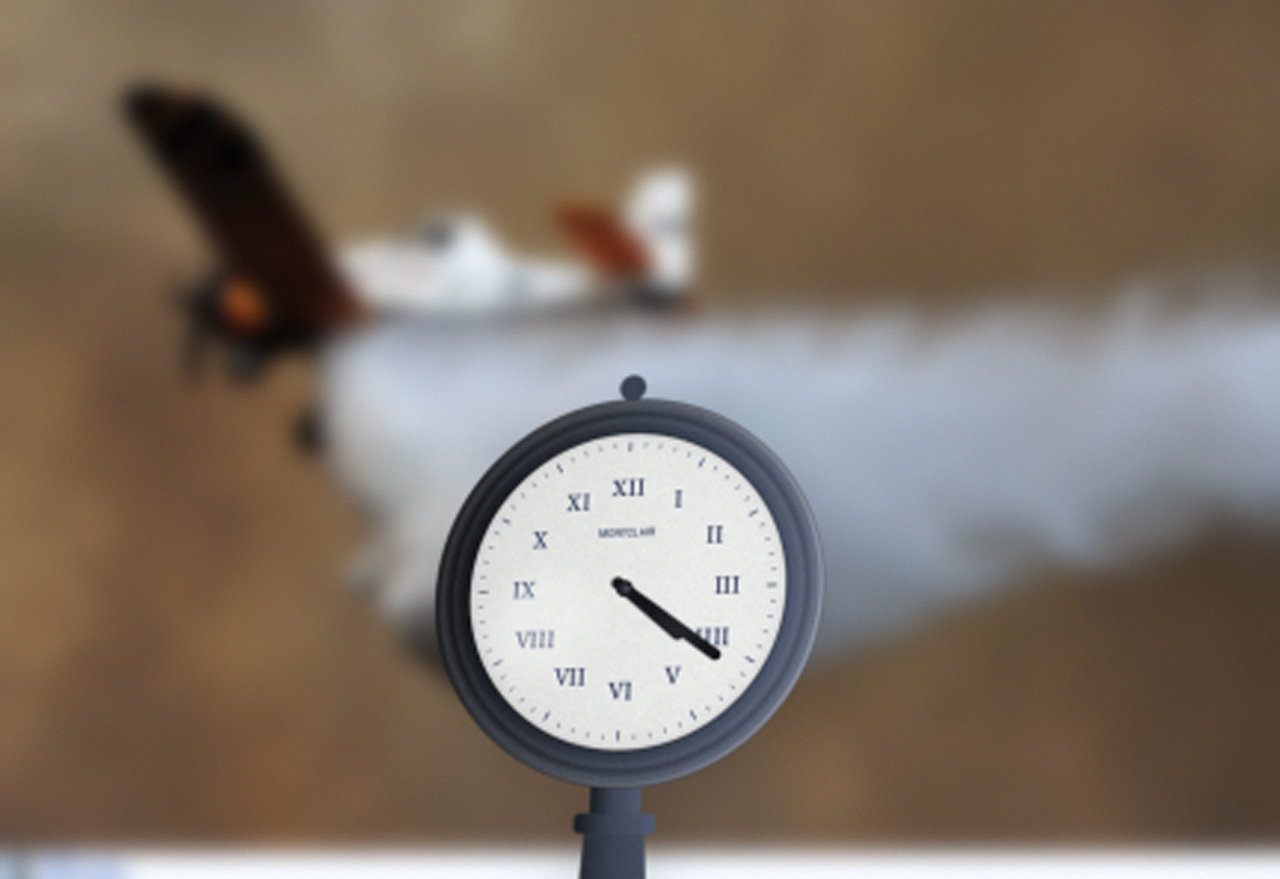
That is 4.21
